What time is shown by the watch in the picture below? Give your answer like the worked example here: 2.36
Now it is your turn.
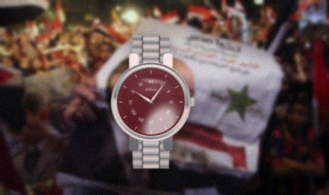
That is 10.06
